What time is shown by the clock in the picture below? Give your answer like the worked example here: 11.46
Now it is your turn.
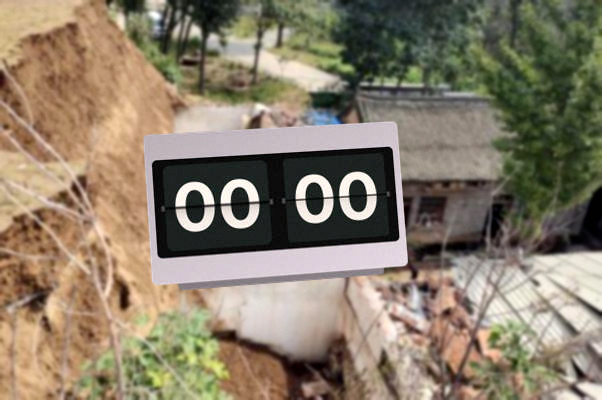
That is 0.00
